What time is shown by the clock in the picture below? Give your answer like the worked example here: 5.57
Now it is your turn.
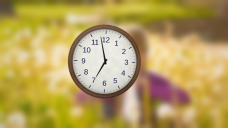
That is 6.58
